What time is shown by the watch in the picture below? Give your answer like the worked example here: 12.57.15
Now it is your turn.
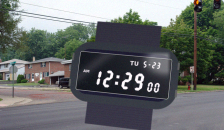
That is 12.29.00
